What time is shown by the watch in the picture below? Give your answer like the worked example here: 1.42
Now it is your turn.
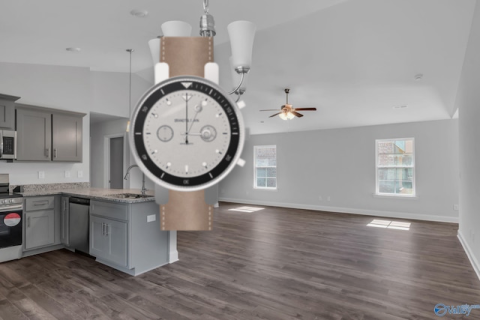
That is 3.04
